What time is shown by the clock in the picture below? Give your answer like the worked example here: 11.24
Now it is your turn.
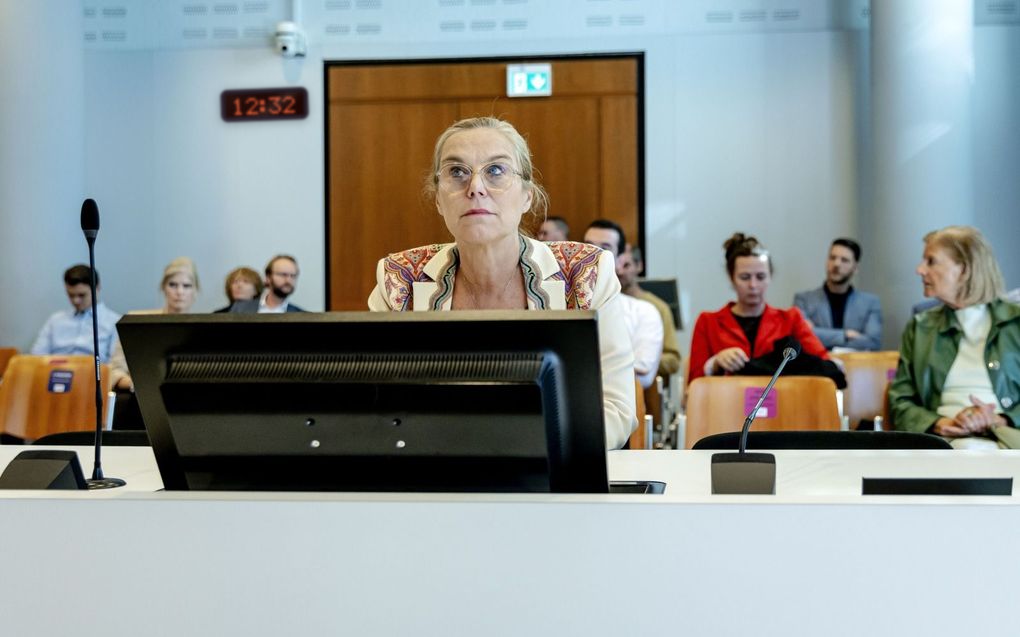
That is 12.32
